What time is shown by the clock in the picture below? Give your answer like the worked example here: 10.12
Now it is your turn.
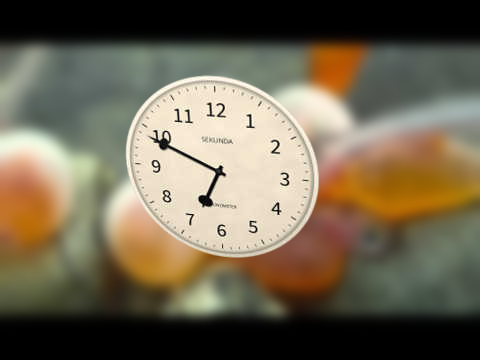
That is 6.49
